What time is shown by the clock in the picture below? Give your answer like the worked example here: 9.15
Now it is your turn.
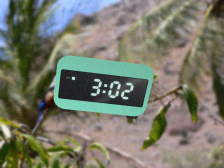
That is 3.02
